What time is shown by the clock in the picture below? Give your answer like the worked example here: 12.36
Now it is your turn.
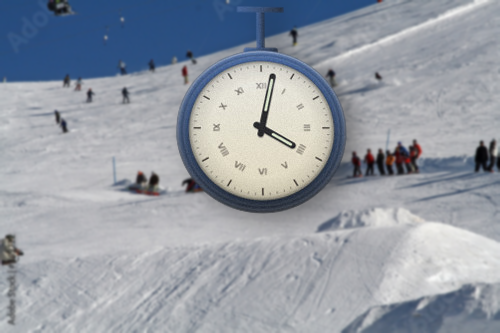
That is 4.02
